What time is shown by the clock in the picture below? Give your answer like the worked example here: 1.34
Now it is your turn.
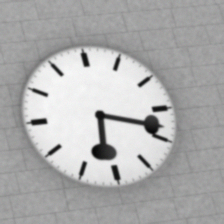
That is 6.18
